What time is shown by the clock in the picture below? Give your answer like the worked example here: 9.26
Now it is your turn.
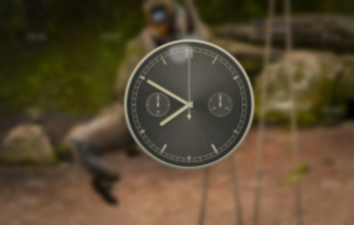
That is 7.50
